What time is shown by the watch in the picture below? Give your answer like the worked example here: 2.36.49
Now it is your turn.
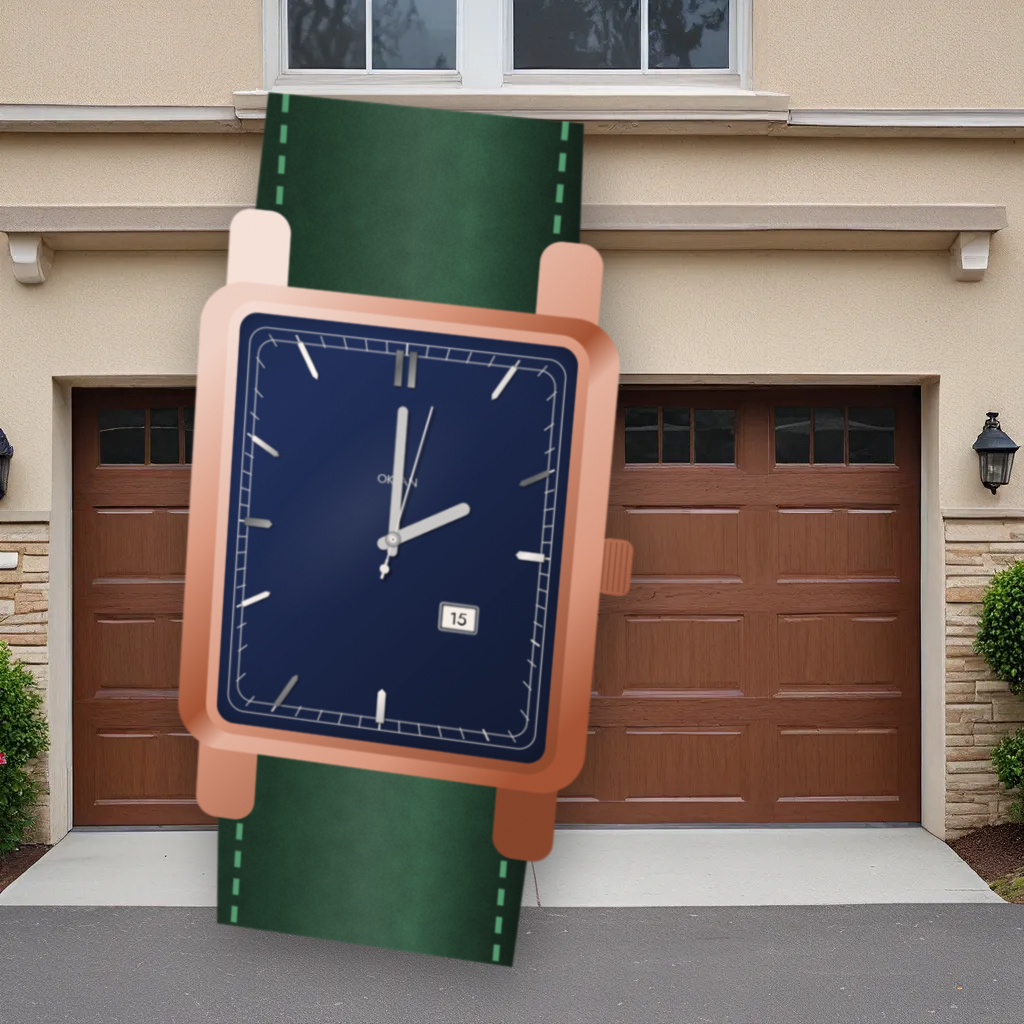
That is 2.00.02
